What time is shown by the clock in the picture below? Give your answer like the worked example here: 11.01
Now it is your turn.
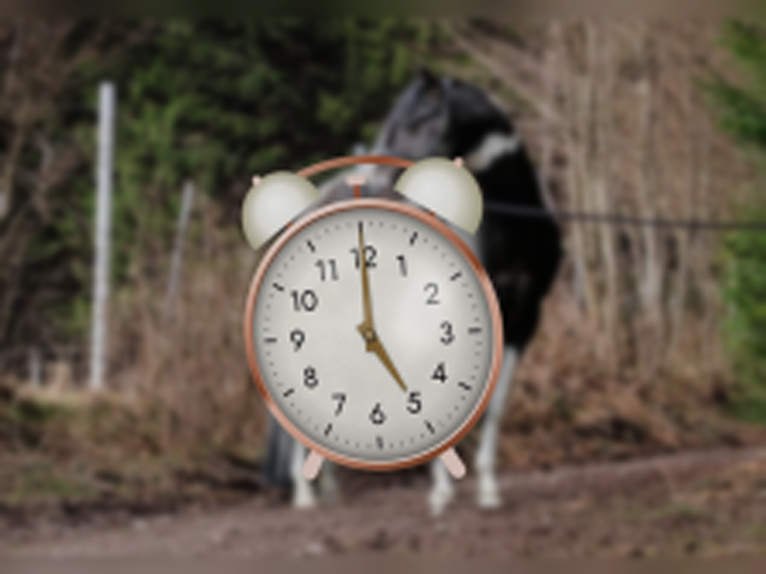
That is 5.00
